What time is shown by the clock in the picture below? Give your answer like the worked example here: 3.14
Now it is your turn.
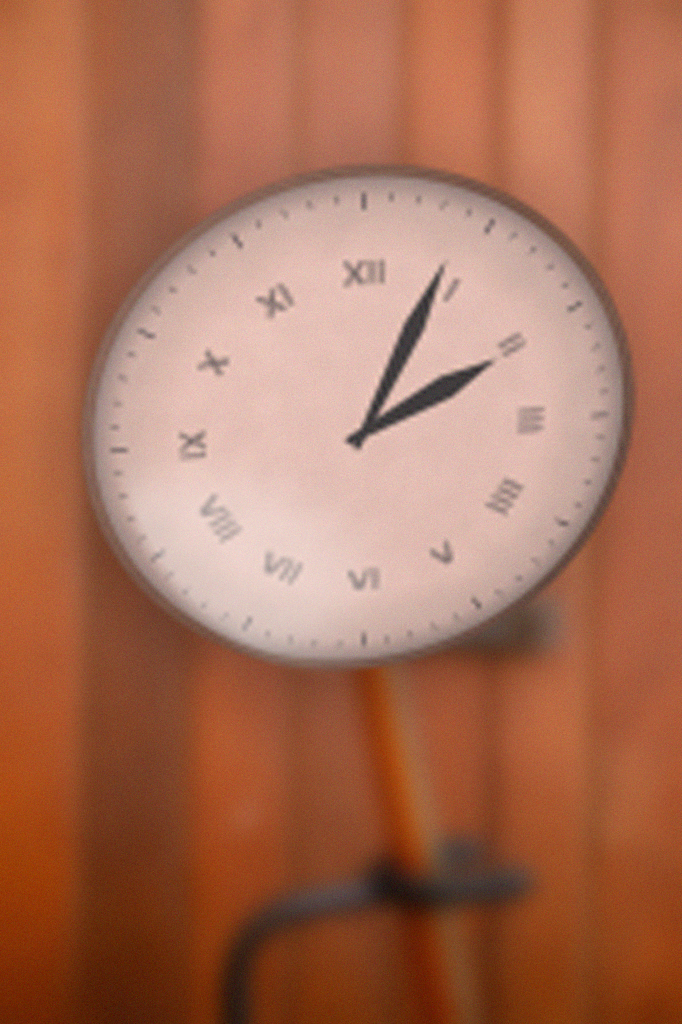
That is 2.04
